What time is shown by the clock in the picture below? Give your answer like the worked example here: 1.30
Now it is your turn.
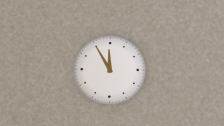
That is 11.55
